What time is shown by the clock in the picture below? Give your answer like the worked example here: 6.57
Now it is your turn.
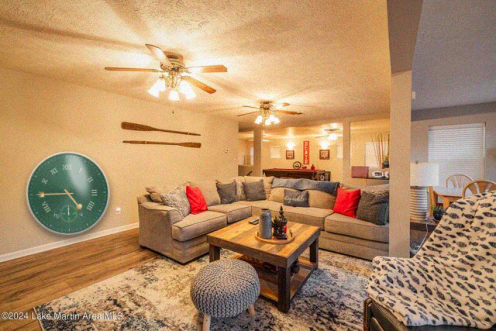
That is 4.45
